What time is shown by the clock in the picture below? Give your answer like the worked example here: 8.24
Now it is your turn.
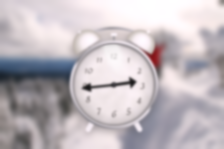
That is 2.44
